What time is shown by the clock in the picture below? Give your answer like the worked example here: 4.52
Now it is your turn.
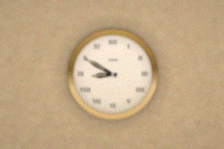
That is 8.50
